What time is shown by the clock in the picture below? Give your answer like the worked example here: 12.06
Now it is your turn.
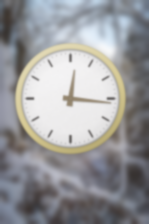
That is 12.16
